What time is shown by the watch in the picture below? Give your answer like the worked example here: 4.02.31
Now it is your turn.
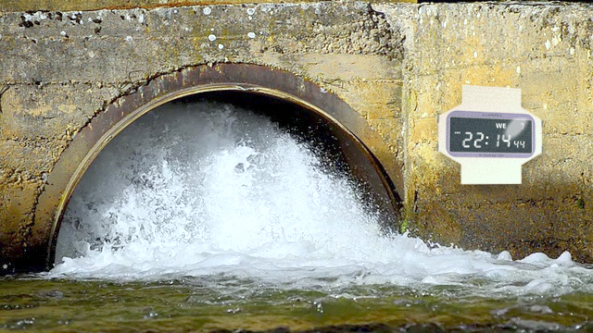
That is 22.14.44
